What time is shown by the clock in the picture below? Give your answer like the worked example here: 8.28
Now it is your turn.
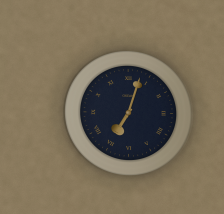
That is 7.03
